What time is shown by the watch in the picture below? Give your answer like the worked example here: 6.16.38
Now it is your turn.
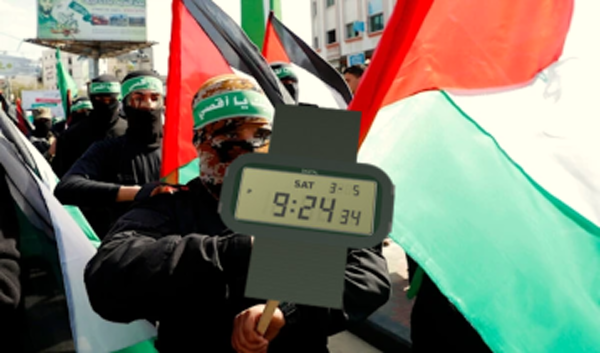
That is 9.24.34
